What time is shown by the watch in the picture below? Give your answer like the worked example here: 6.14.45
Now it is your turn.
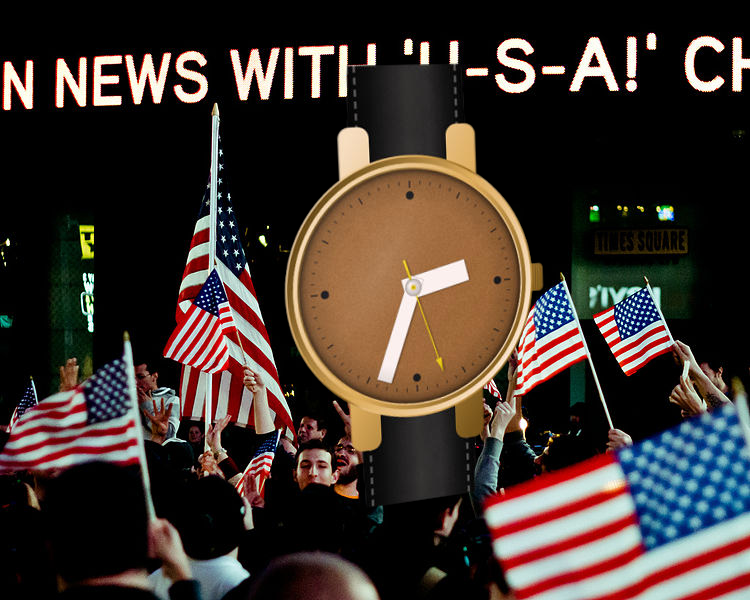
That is 2.33.27
